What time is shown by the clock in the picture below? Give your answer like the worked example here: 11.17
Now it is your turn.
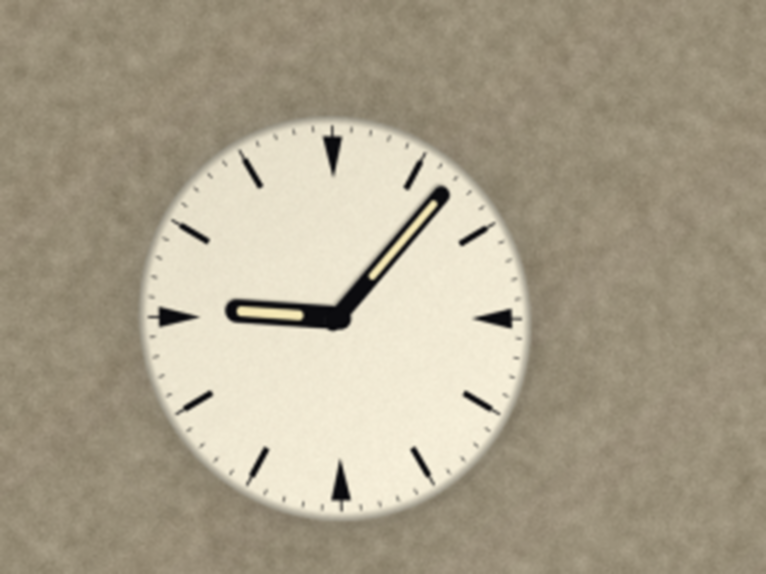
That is 9.07
